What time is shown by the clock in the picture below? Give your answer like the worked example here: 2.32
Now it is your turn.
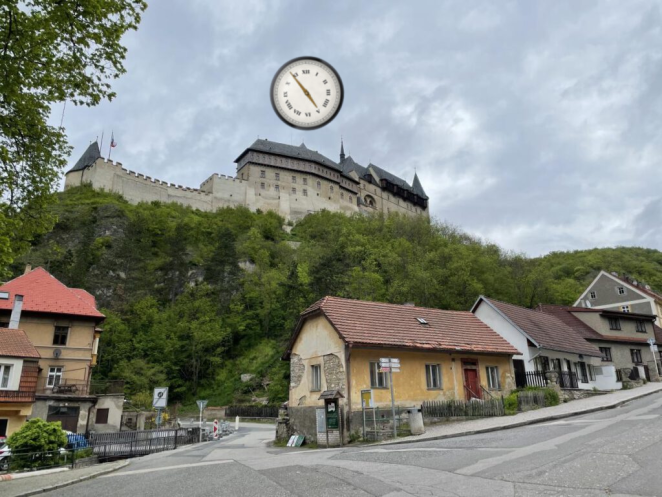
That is 4.54
